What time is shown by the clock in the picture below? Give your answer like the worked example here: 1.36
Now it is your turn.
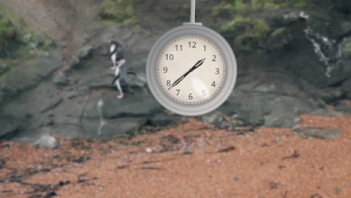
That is 1.38
